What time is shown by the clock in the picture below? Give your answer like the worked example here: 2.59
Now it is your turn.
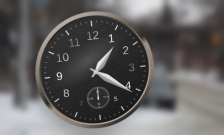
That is 1.21
